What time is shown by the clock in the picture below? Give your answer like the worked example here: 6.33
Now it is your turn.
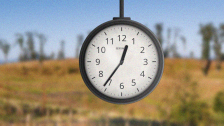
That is 12.36
